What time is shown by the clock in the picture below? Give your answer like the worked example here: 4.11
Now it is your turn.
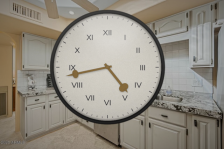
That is 4.43
